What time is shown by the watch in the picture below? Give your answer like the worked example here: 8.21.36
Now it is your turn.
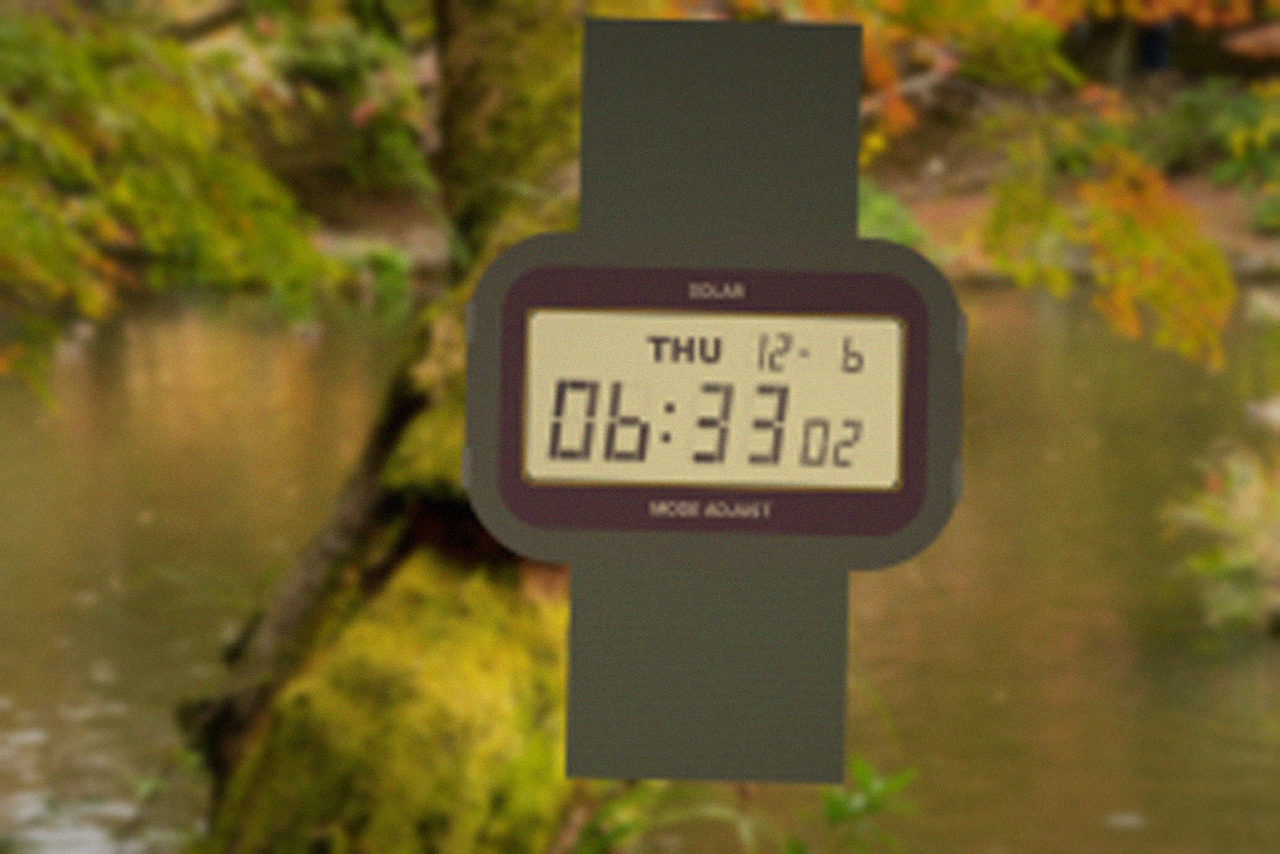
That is 6.33.02
